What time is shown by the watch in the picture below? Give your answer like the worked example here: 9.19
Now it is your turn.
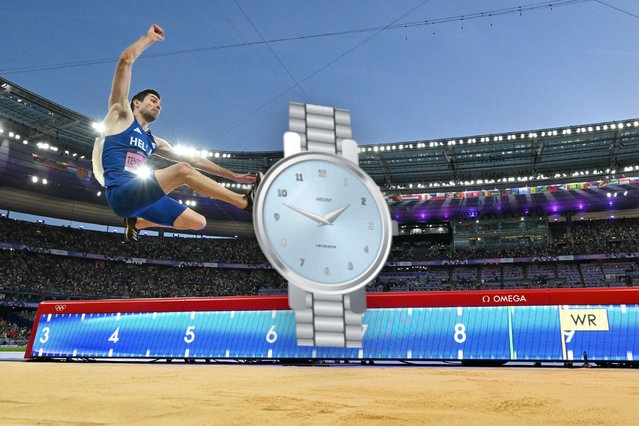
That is 1.48
